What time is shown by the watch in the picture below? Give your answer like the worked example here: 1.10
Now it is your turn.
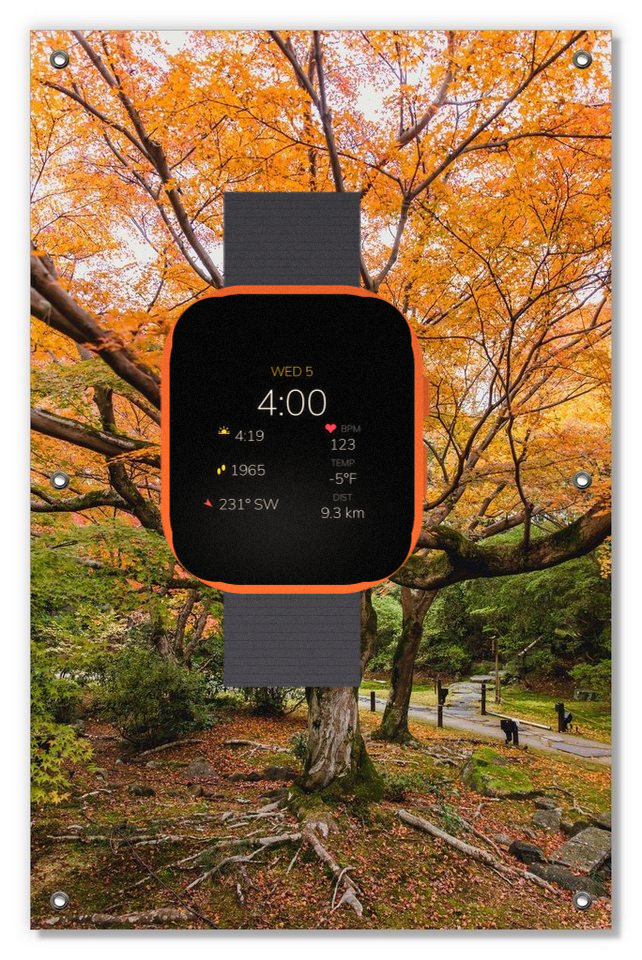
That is 4.00
